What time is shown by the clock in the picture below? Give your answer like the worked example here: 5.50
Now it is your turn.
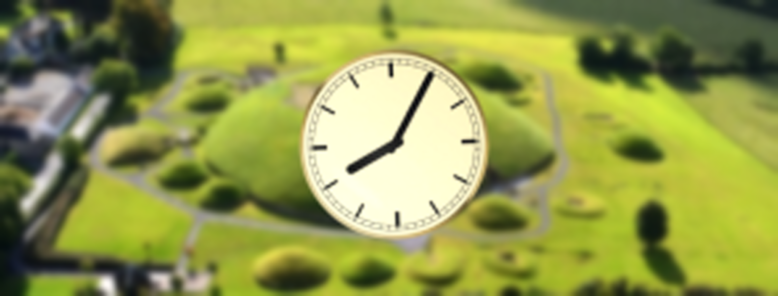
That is 8.05
